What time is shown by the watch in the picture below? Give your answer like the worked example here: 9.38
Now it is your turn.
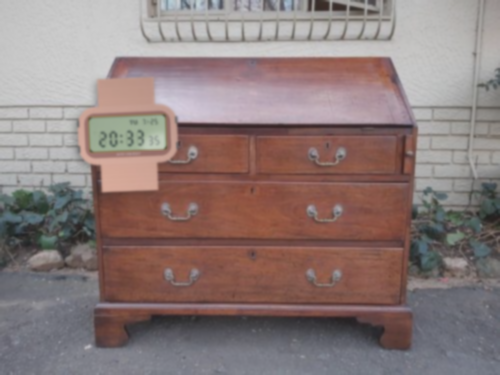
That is 20.33
